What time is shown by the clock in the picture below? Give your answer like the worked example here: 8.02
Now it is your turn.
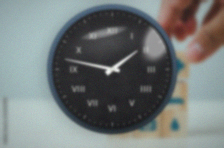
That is 1.47
